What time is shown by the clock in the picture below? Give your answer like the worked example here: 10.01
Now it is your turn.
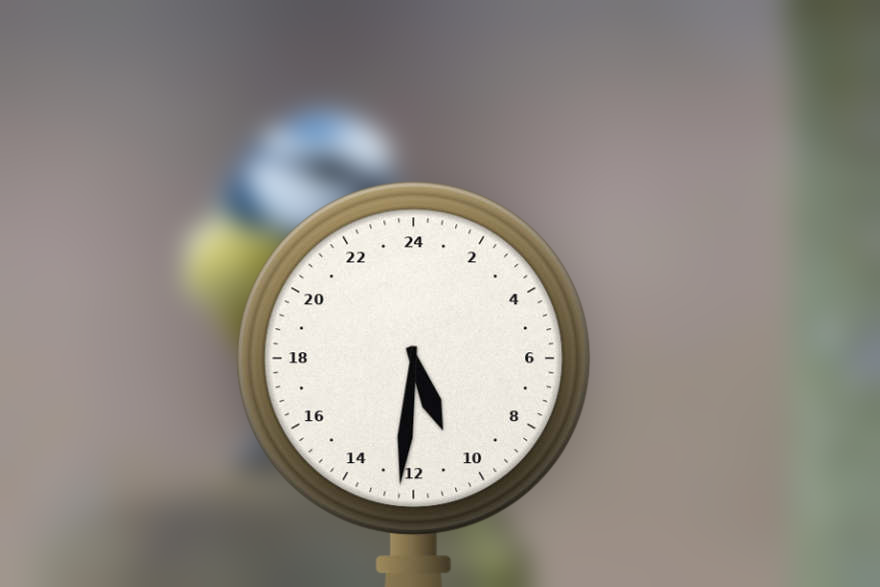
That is 10.31
